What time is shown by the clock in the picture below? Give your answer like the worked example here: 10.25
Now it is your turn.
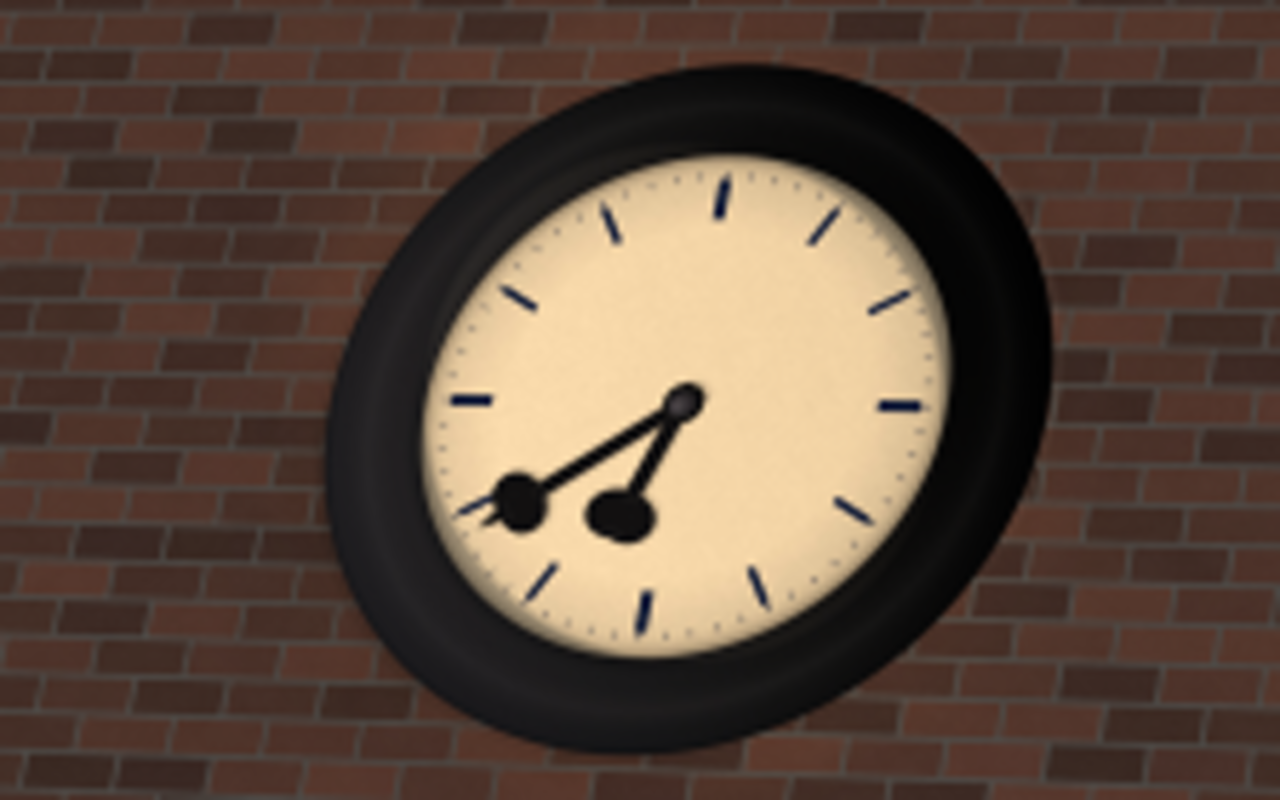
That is 6.39
